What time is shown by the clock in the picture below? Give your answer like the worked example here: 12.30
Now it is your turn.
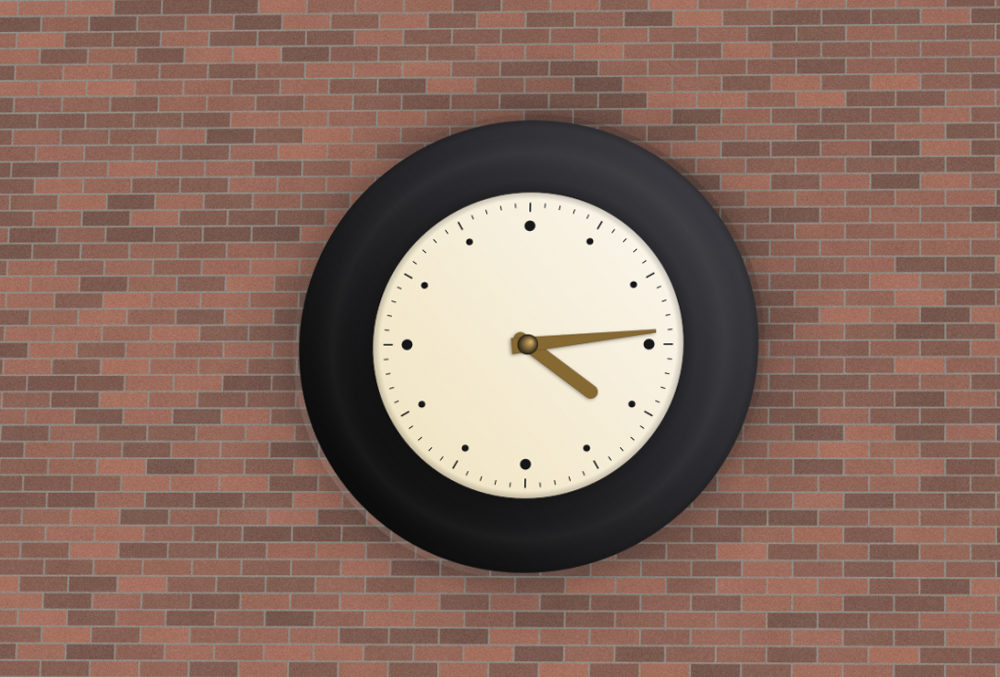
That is 4.14
